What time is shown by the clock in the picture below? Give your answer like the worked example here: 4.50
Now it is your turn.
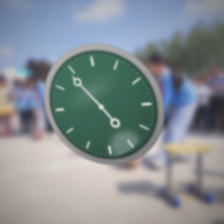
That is 4.54
